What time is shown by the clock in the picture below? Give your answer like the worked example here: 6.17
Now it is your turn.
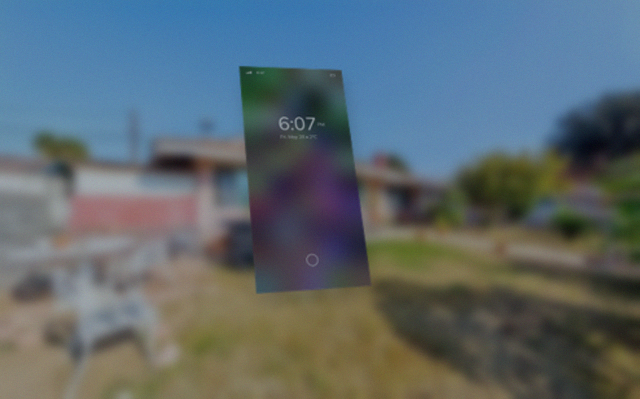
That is 6.07
